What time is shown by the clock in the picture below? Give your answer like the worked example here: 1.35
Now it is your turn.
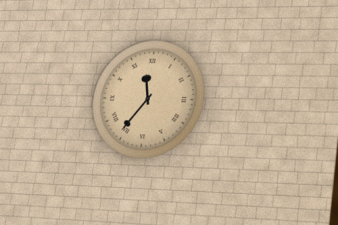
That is 11.36
